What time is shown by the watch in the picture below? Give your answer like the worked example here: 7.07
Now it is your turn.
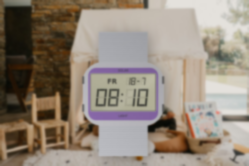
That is 8.10
